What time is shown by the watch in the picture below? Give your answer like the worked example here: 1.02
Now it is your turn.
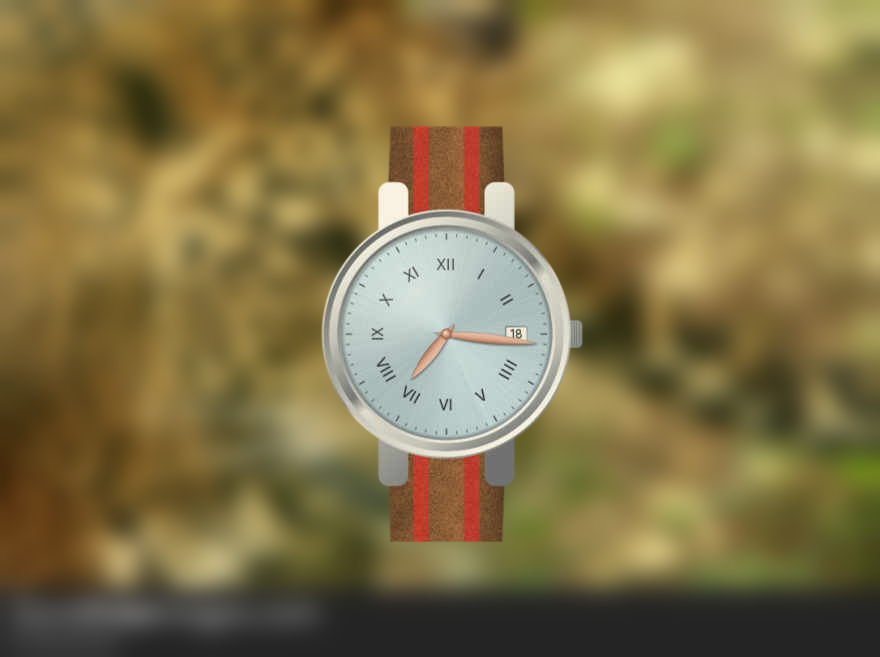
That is 7.16
